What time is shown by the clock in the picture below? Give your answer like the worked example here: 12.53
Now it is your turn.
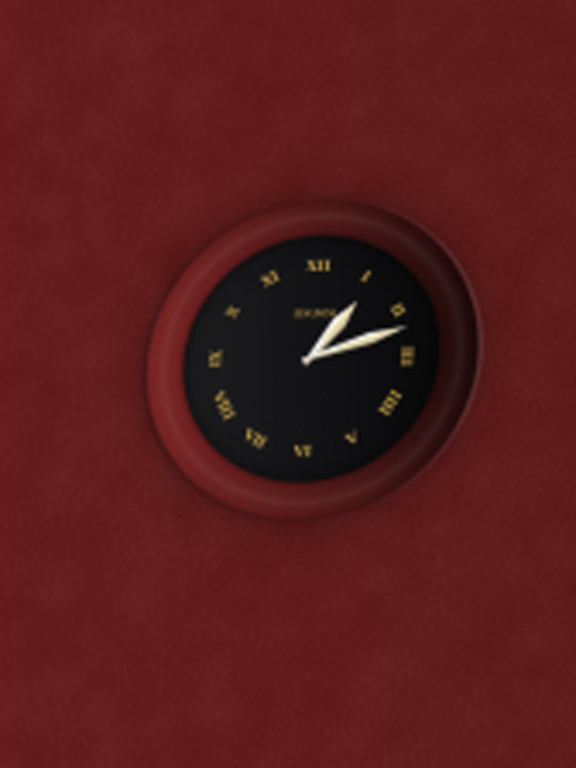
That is 1.12
